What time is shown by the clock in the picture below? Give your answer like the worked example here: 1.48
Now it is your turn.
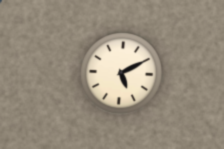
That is 5.10
